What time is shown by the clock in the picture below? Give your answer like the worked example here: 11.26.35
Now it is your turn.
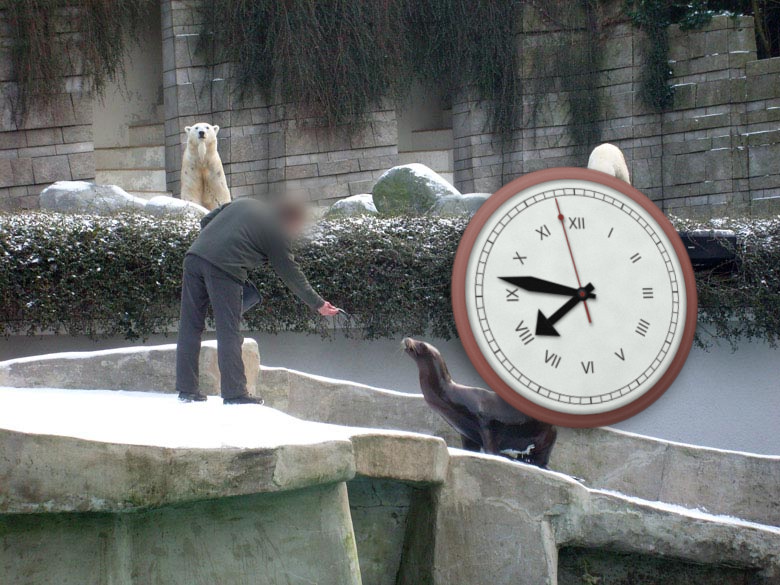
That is 7.46.58
